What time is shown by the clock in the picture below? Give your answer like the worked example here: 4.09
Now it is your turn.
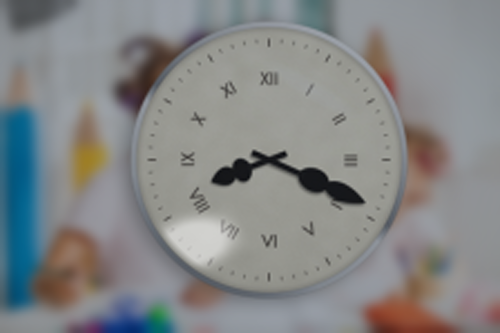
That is 8.19
